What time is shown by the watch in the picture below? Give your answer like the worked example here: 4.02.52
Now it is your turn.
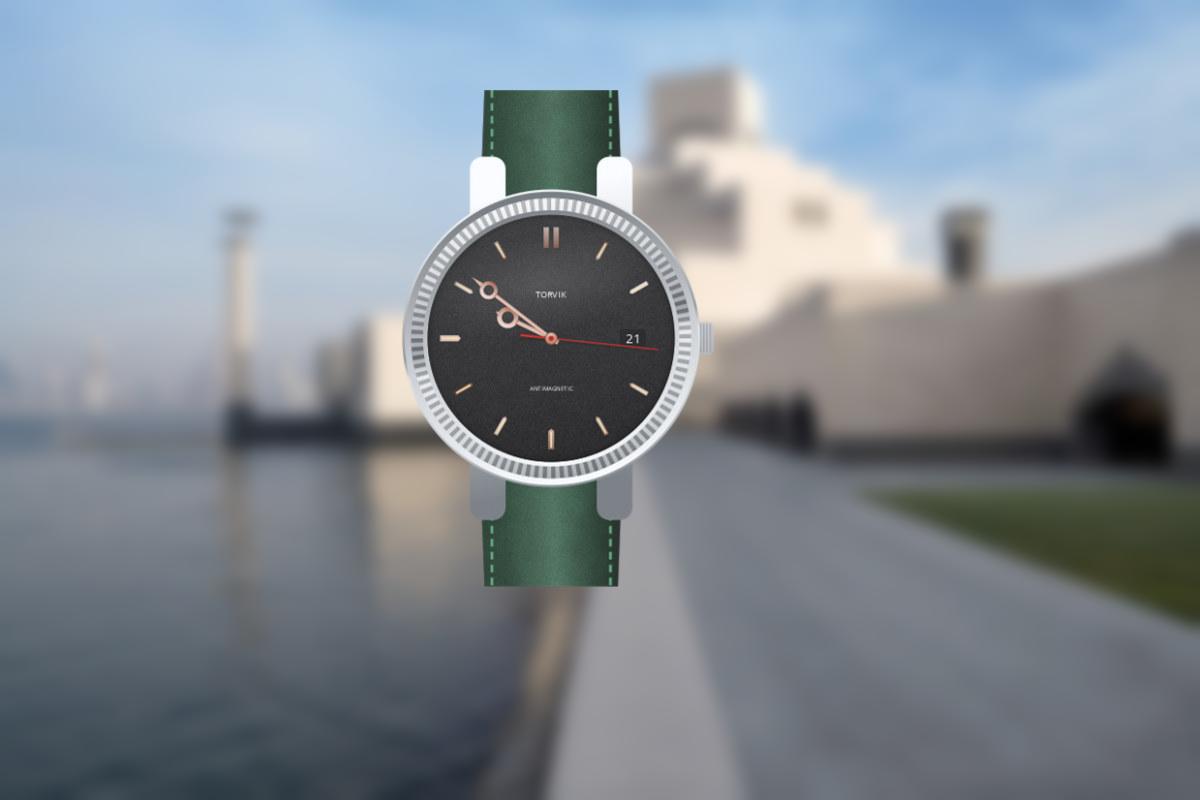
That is 9.51.16
